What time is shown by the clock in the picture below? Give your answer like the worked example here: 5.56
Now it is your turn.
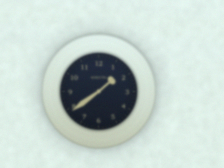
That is 1.39
